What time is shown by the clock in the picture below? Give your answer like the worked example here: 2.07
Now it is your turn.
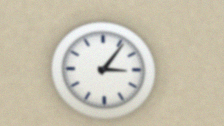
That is 3.06
